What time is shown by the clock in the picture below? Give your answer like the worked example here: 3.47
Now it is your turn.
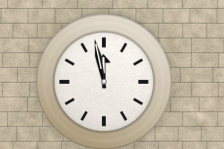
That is 11.58
